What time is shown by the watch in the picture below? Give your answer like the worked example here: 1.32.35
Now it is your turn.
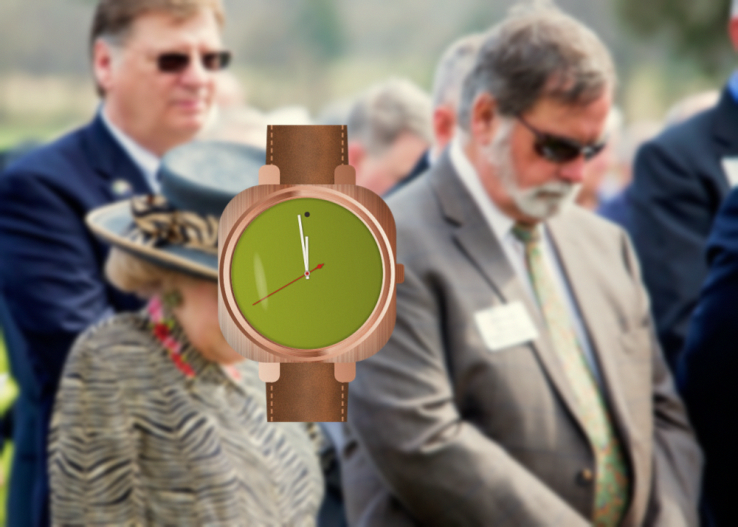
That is 11.58.40
